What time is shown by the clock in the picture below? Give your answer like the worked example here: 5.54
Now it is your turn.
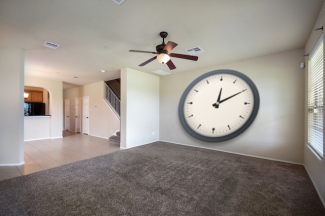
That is 12.10
